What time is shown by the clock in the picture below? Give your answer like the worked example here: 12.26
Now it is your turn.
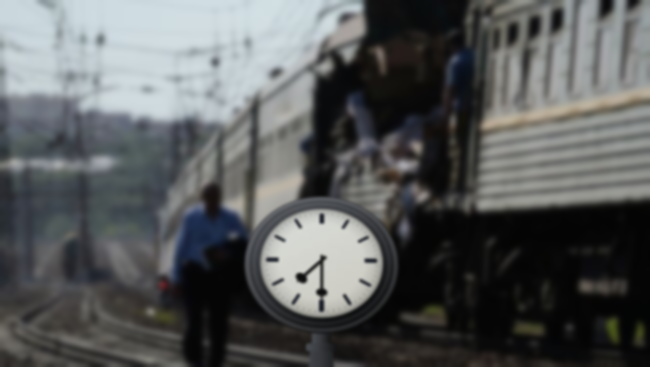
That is 7.30
